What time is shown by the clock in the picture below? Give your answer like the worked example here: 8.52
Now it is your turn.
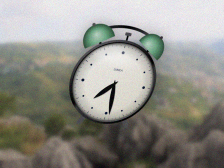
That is 7.29
